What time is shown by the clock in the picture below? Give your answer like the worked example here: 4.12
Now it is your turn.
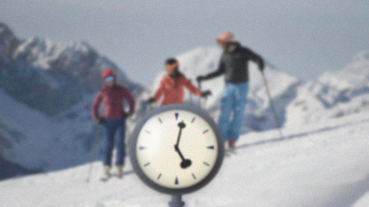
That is 5.02
